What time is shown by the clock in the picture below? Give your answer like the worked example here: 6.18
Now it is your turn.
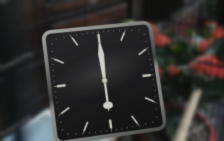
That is 6.00
